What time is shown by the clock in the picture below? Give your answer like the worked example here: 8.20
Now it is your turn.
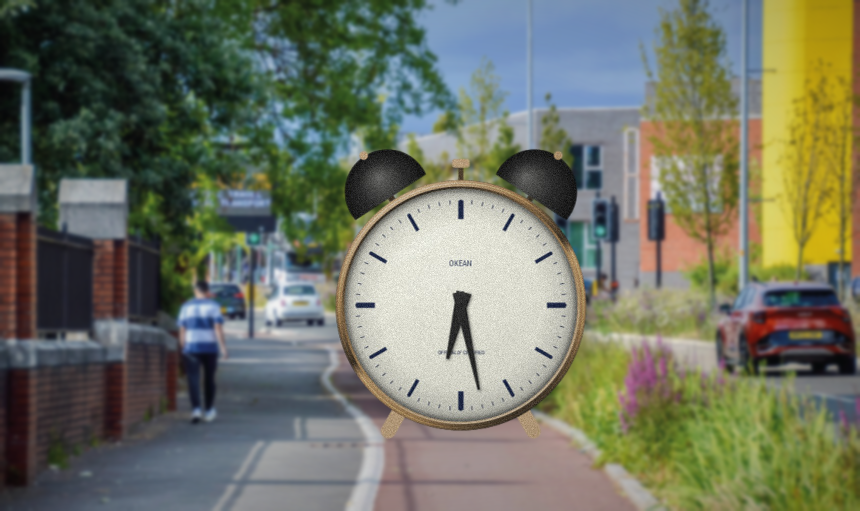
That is 6.28
